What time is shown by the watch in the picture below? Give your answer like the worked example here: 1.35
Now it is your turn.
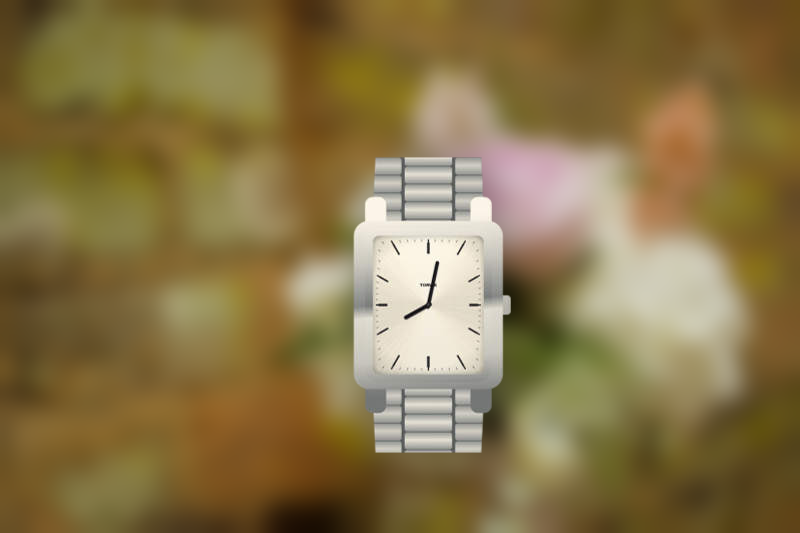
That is 8.02
